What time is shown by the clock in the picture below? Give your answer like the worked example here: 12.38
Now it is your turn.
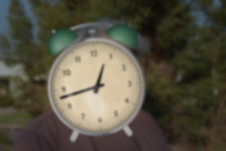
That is 12.43
